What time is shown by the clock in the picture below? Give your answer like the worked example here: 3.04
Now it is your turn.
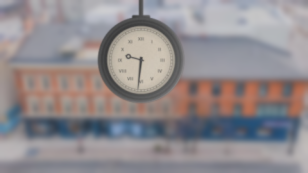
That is 9.31
